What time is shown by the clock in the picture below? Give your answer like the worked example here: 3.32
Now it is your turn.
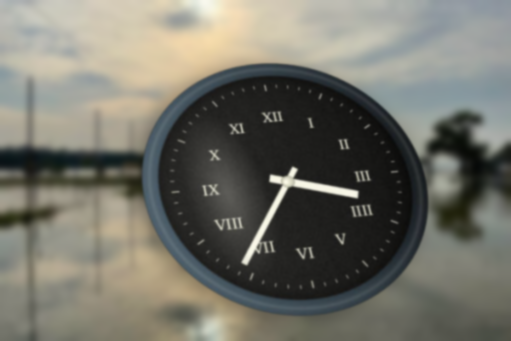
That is 3.36
